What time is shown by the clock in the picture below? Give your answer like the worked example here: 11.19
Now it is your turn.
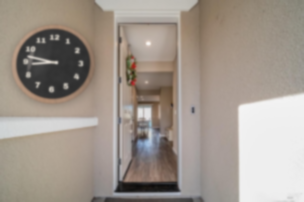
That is 8.47
